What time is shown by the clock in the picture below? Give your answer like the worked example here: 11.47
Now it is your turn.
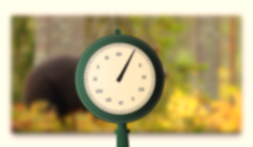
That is 1.05
